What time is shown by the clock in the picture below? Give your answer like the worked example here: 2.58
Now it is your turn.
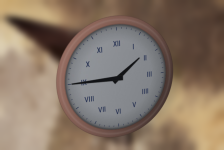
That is 1.45
